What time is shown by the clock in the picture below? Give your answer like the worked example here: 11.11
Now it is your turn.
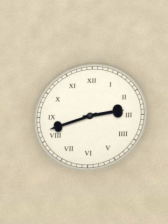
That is 2.42
